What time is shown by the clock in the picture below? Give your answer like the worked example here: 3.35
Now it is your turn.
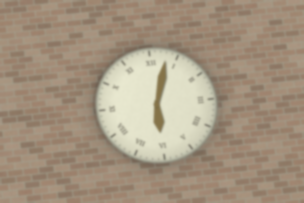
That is 6.03
